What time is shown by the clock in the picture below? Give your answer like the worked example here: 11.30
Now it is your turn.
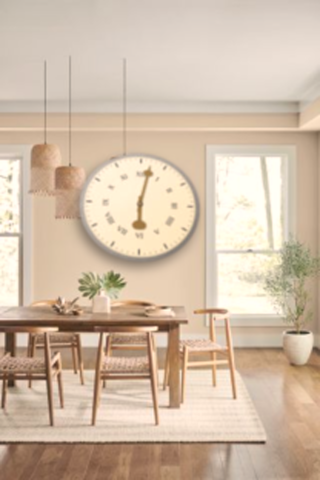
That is 6.02
